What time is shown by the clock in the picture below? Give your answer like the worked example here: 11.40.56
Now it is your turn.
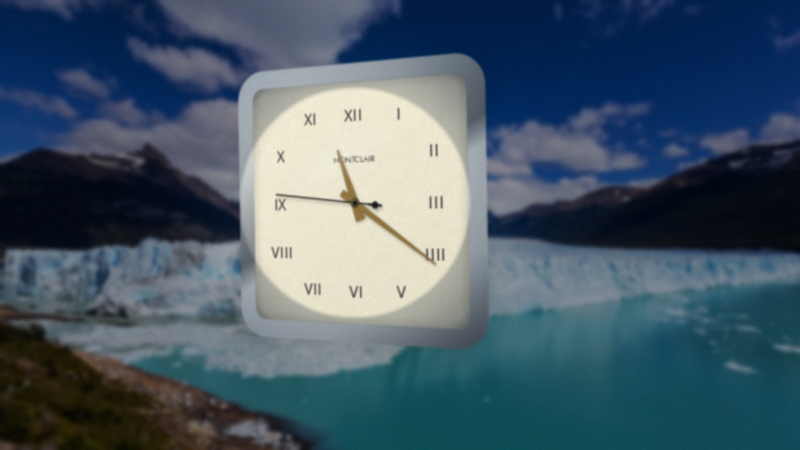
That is 11.20.46
